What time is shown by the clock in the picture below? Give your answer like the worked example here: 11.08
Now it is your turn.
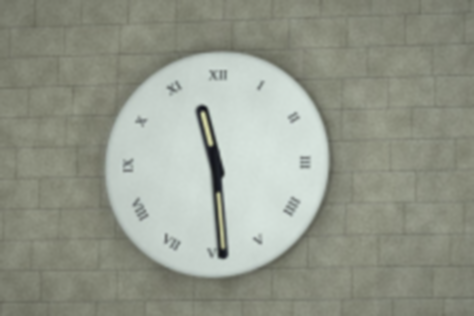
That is 11.29
